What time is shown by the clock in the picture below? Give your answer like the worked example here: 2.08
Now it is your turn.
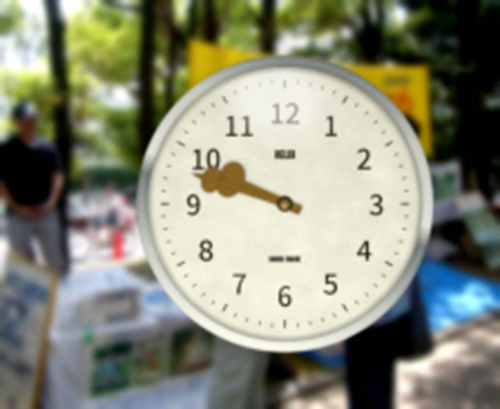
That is 9.48
